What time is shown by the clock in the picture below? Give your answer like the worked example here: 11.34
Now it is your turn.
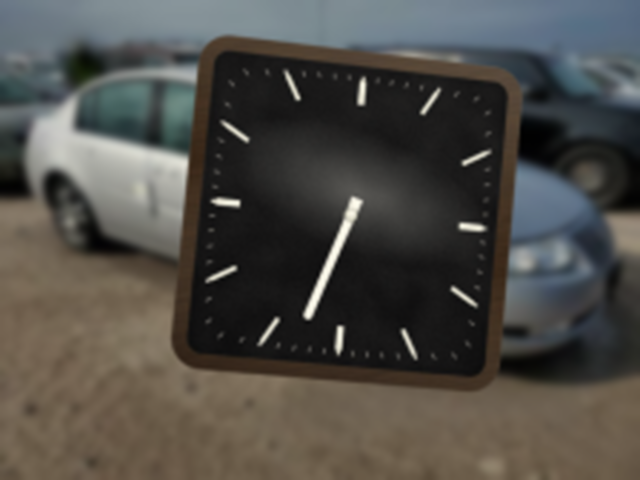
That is 6.33
